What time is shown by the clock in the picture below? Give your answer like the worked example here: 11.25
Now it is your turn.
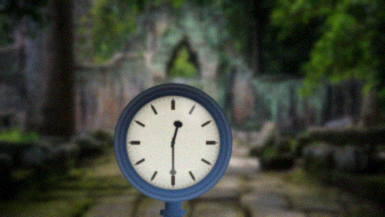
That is 12.30
